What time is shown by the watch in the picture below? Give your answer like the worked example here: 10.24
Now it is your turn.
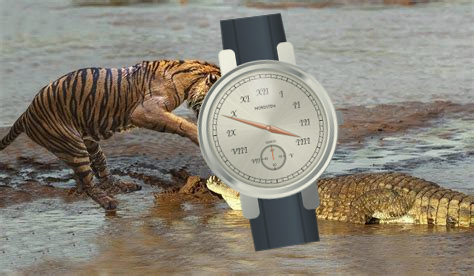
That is 3.49
